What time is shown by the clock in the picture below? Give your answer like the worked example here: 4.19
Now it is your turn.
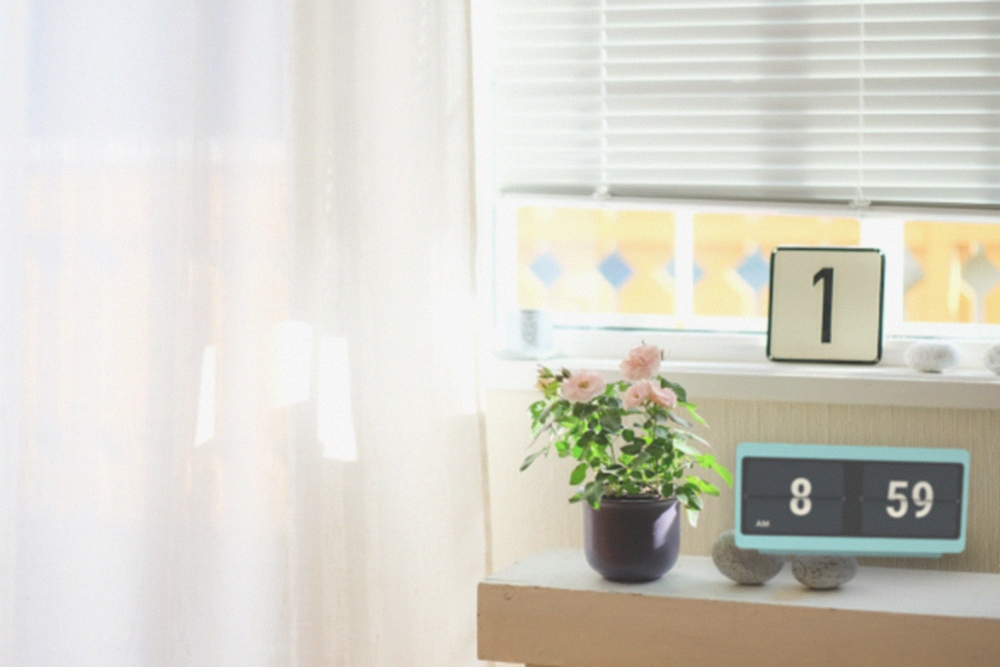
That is 8.59
